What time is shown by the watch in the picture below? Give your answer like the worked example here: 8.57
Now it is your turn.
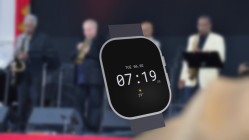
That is 7.19
